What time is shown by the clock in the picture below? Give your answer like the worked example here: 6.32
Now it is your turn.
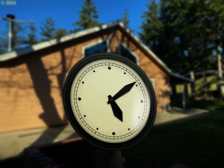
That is 5.09
